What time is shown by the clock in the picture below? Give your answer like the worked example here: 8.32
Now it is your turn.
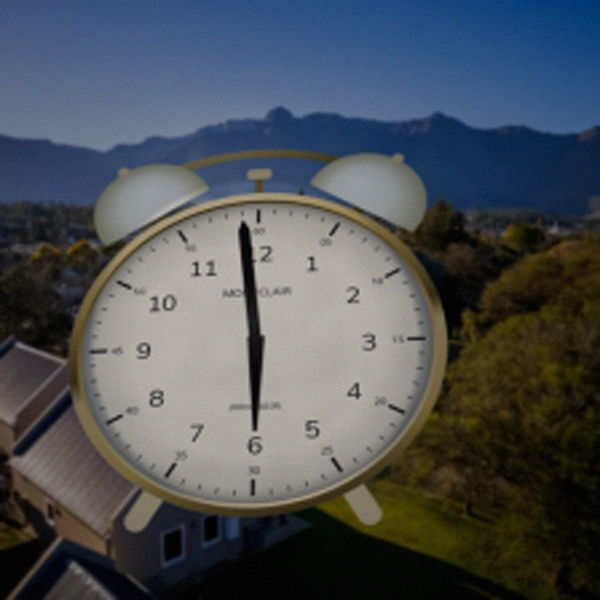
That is 5.59
